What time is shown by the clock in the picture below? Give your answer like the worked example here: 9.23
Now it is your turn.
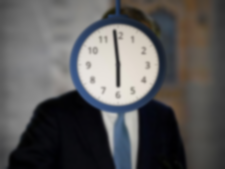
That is 5.59
